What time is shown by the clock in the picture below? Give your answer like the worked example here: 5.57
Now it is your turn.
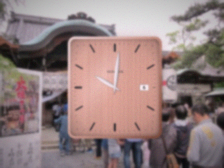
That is 10.01
